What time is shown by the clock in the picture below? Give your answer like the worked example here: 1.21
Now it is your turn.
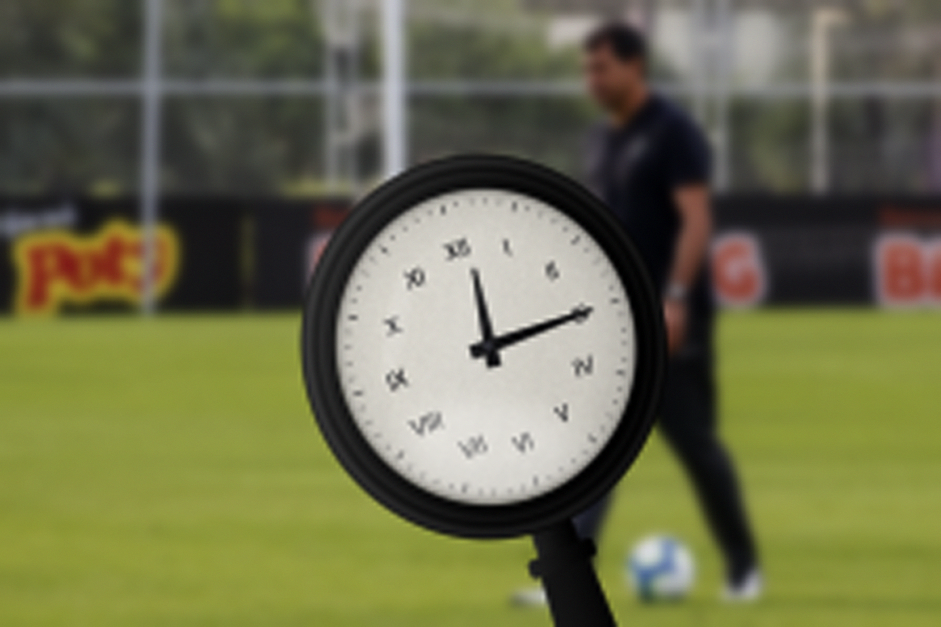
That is 12.15
